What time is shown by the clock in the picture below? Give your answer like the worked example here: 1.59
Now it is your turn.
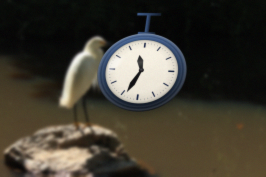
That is 11.34
